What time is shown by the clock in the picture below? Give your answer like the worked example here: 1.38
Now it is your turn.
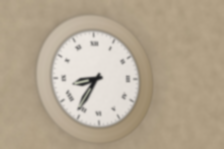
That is 8.36
